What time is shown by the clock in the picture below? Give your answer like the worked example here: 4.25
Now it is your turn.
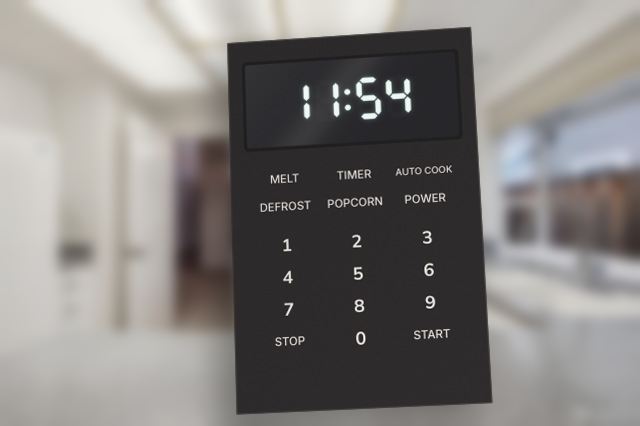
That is 11.54
